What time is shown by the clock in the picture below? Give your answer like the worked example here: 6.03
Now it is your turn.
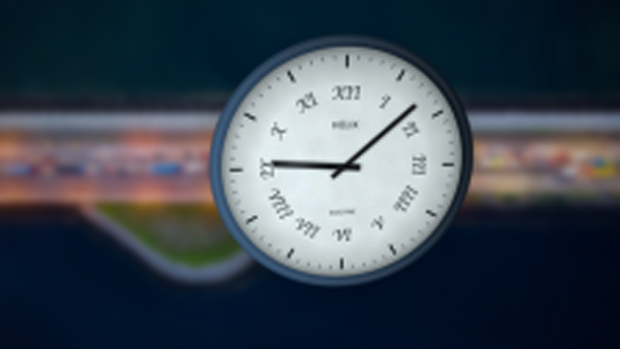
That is 9.08
